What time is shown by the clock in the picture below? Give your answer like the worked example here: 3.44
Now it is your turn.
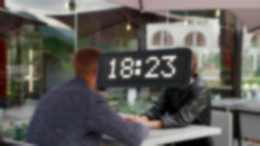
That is 18.23
